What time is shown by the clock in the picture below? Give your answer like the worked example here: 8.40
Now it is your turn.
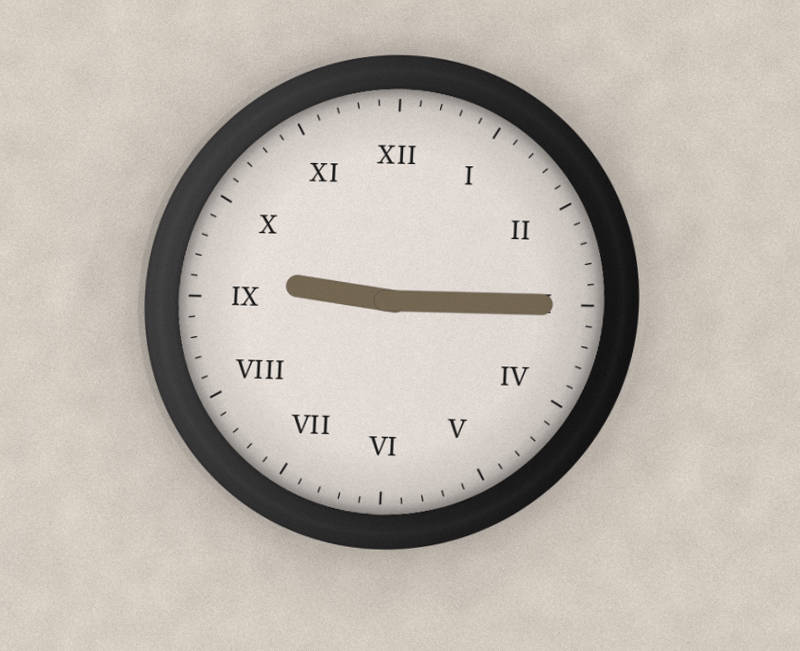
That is 9.15
